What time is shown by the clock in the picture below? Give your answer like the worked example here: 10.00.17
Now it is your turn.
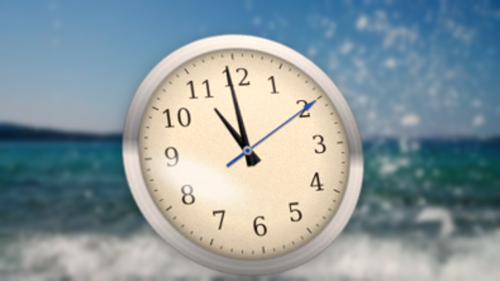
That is 10.59.10
